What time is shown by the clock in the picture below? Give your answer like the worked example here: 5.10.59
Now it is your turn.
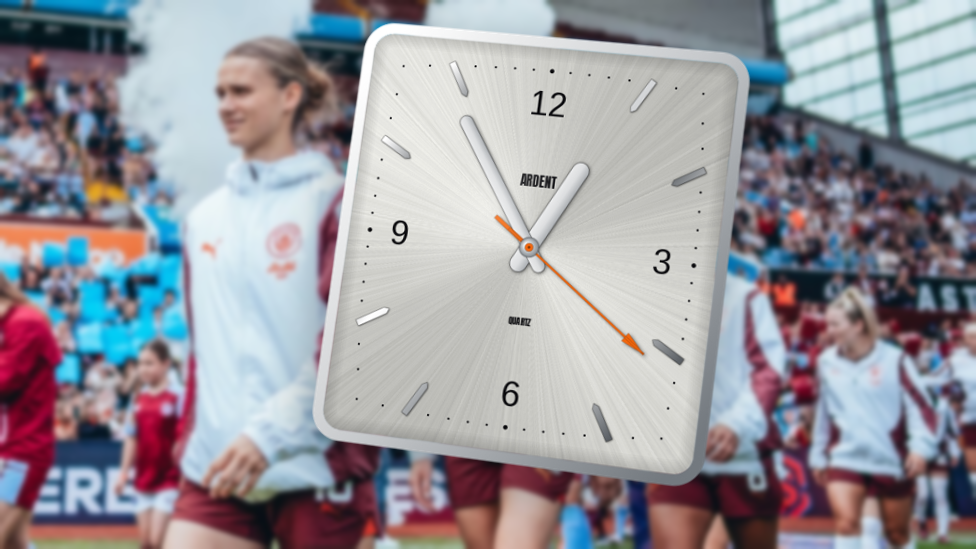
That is 12.54.21
